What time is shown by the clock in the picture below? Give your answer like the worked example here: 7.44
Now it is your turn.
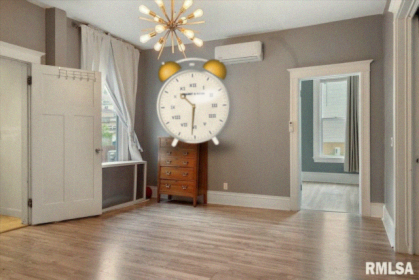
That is 10.31
